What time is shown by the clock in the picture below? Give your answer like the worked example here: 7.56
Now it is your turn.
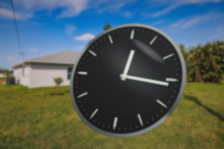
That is 12.16
